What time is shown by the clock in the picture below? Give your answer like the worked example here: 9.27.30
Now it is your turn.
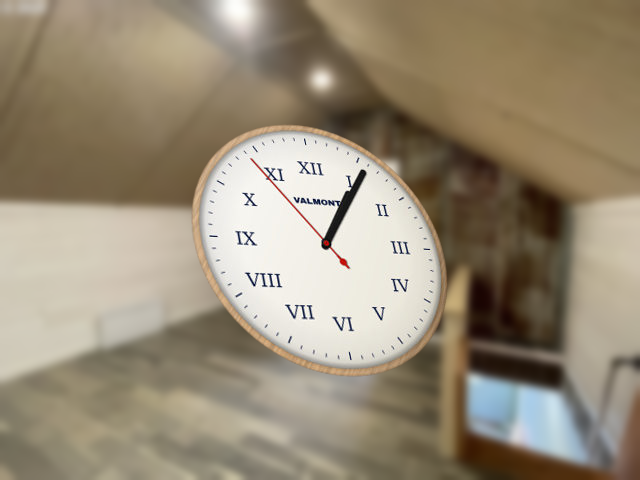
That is 1.05.54
